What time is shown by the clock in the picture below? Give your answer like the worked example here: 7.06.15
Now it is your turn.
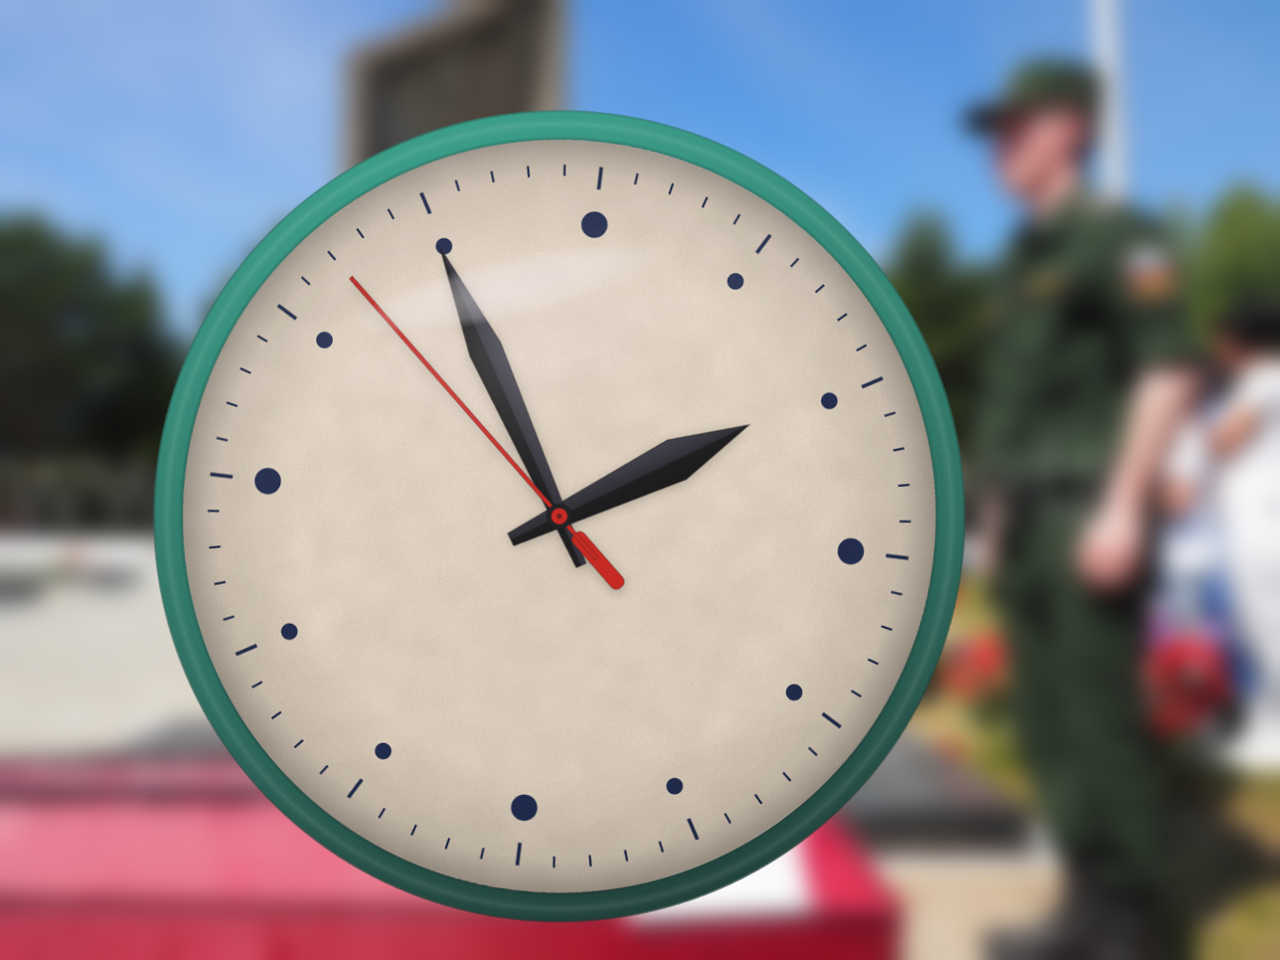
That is 1.54.52
